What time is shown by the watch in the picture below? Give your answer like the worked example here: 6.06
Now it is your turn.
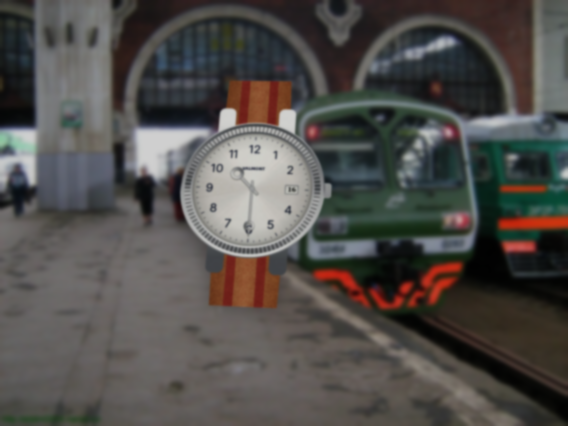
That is 10.30
